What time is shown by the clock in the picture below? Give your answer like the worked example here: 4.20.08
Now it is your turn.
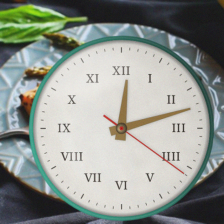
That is 12.12.21
